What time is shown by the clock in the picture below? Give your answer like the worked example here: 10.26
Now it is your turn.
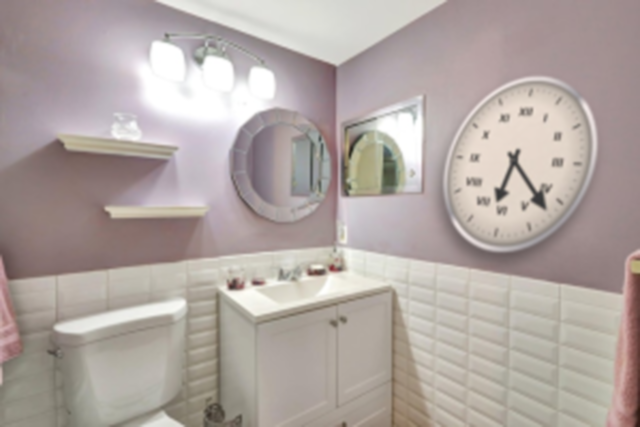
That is 6.22
